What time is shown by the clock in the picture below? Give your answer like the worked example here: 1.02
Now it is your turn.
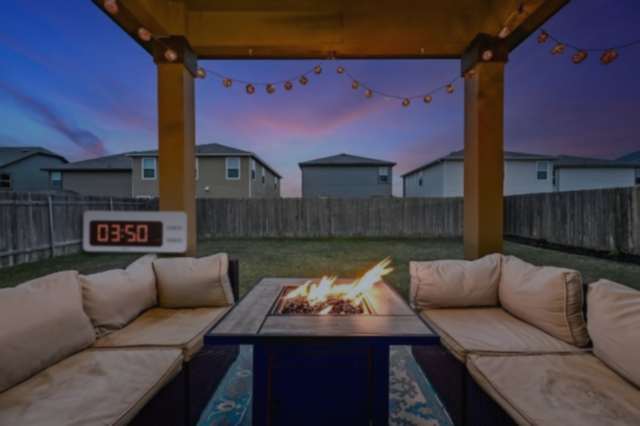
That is 3.50
